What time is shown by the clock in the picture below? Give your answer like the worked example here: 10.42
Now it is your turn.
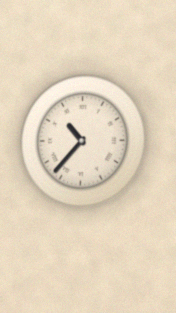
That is 10.37
